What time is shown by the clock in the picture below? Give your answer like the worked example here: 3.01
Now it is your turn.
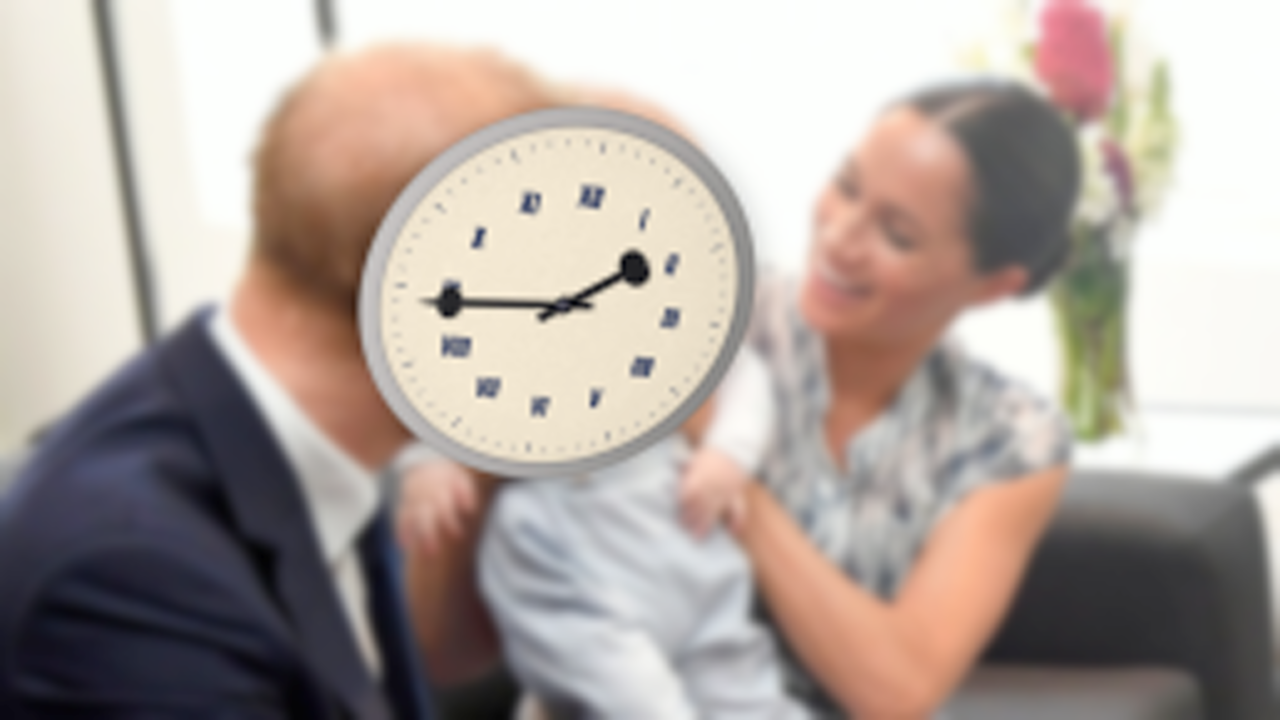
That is 1.44
